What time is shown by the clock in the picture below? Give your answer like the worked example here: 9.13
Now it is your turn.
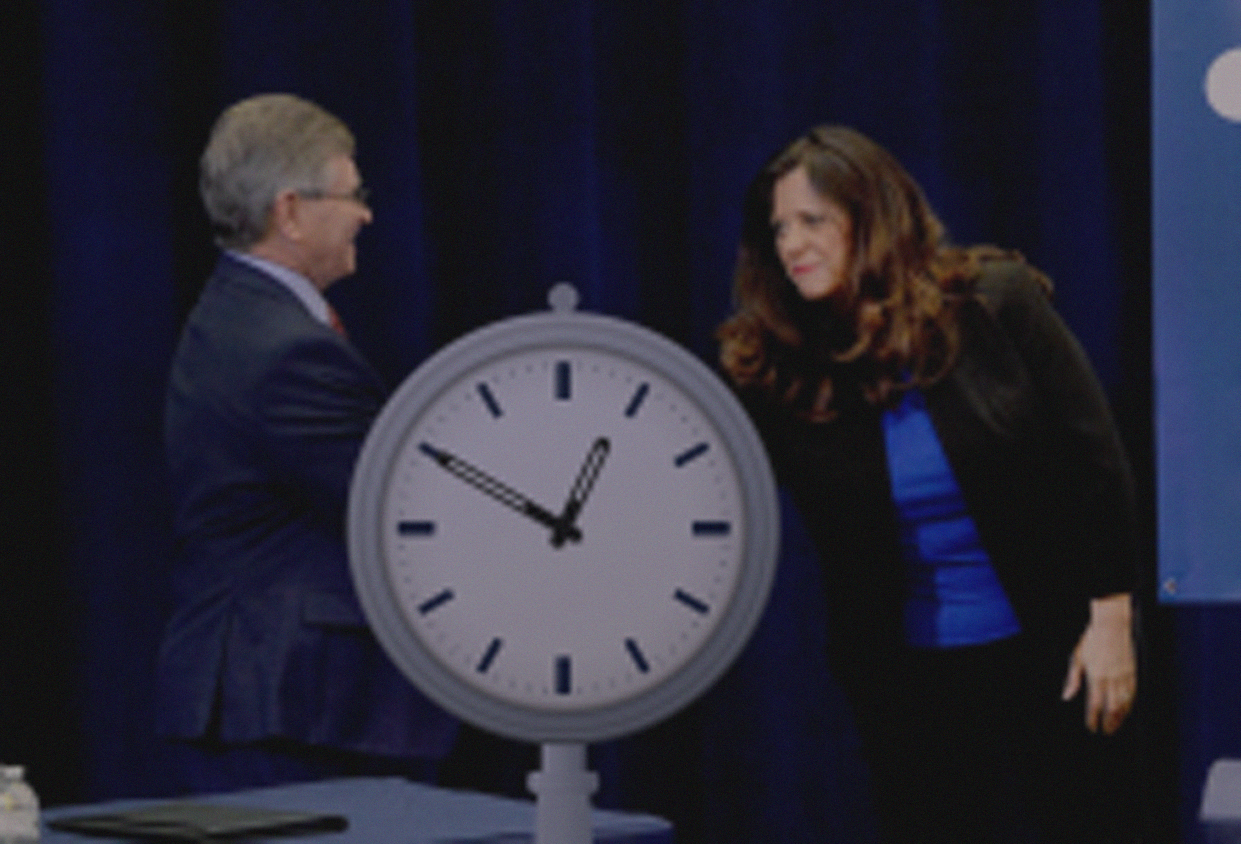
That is 12.50
